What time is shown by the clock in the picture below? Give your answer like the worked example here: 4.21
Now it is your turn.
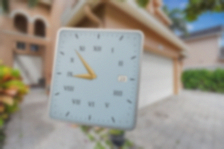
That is 8.53
